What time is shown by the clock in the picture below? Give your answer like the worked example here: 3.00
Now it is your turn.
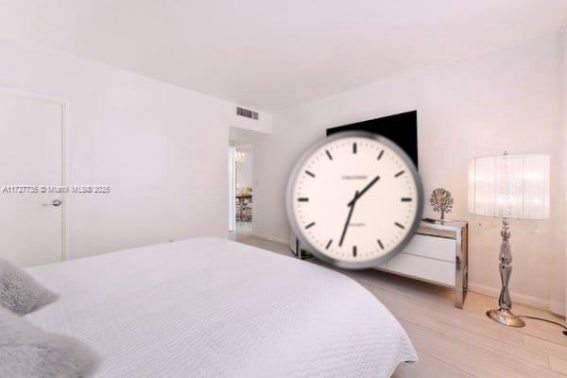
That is 1.33
